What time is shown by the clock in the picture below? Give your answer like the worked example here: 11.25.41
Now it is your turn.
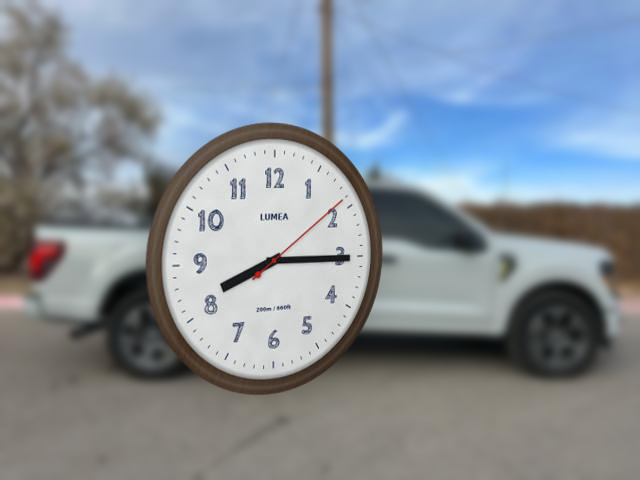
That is 8.15.09
